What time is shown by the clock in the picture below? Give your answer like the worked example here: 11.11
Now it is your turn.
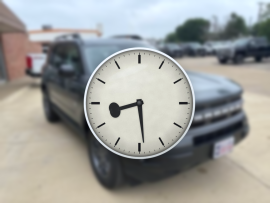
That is 8.29
